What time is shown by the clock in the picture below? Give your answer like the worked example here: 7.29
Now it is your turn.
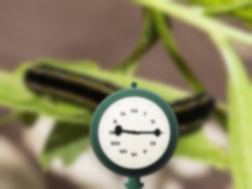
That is 9.15
